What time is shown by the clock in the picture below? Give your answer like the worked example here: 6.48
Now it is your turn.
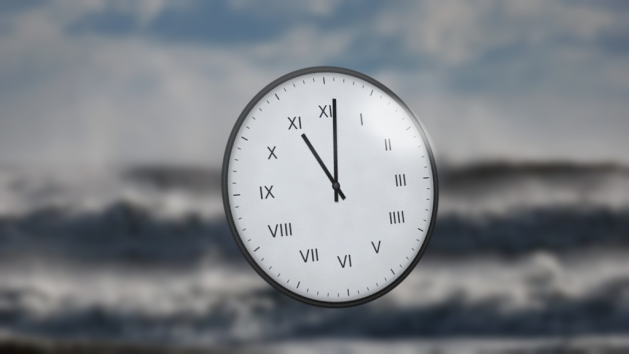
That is 11.01
